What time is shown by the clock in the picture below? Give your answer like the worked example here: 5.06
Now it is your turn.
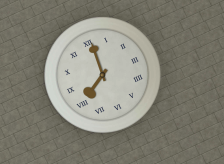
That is 8.01
